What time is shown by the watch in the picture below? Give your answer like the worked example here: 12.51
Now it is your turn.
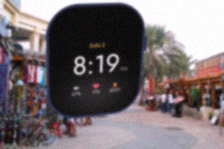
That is 8.19
